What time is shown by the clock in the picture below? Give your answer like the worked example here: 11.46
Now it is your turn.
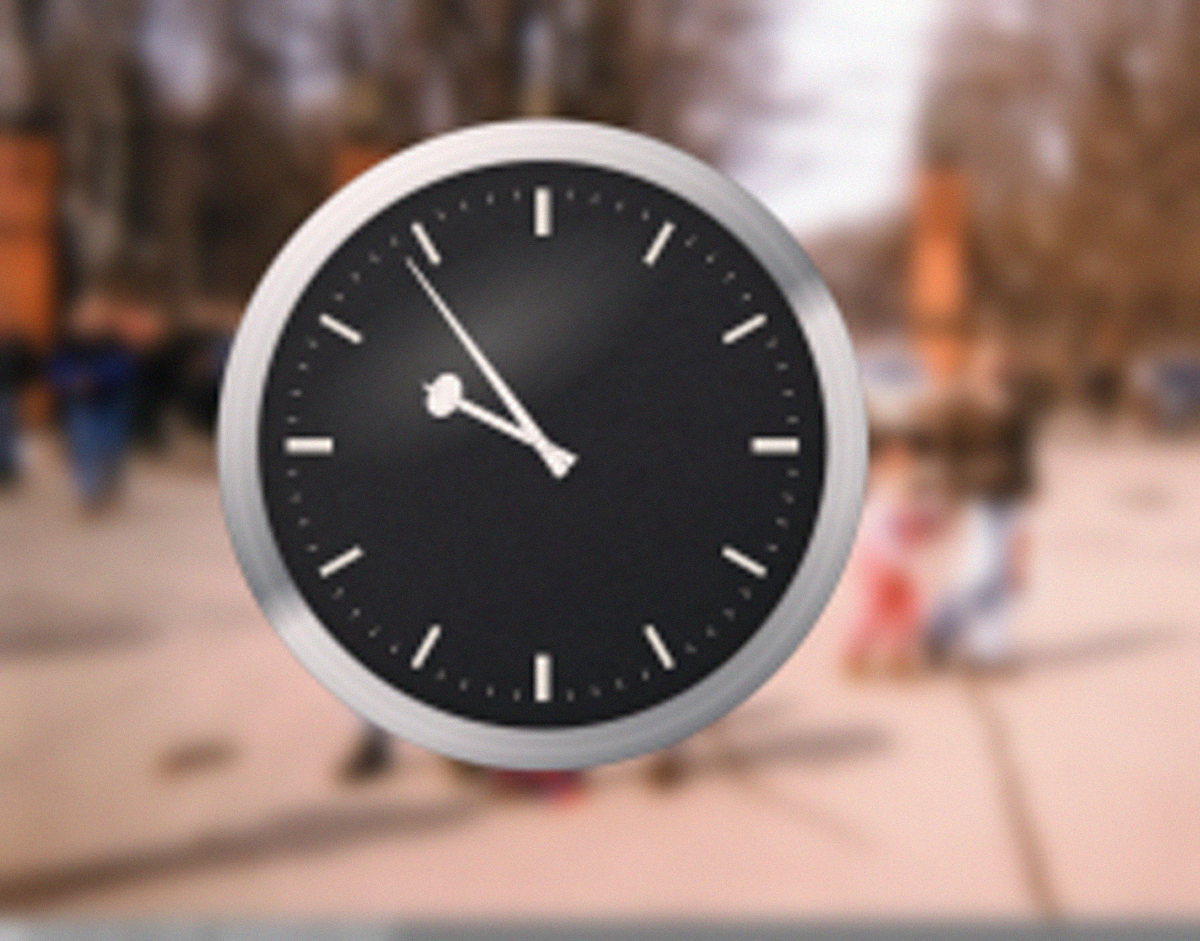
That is 9.54
